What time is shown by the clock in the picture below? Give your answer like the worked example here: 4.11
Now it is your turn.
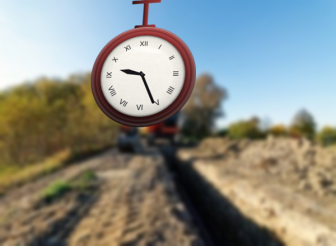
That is 9.26
